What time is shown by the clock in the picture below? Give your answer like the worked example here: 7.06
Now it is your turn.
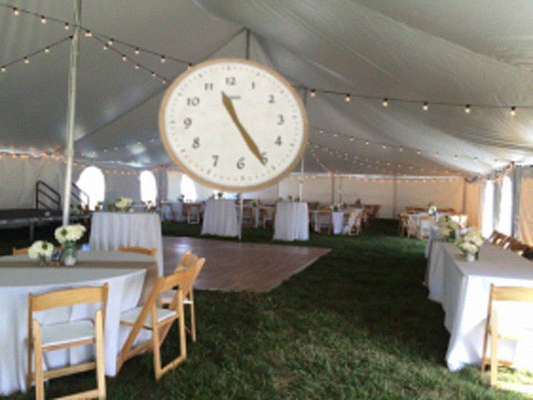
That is 11.26
